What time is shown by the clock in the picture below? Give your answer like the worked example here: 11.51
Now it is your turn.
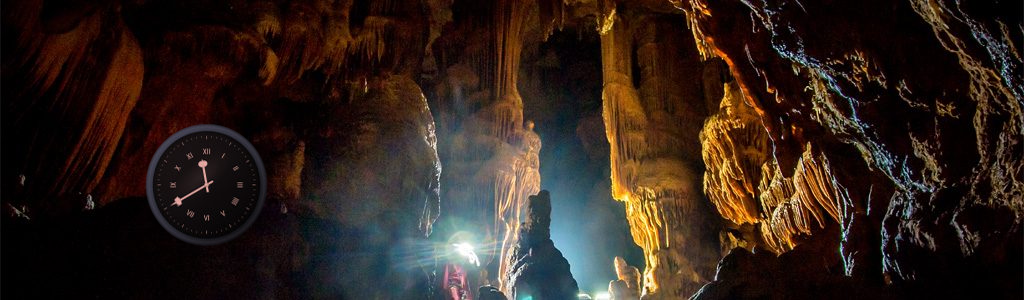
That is 11.40
